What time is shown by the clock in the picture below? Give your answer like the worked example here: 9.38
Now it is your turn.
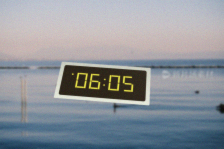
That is 6.05
